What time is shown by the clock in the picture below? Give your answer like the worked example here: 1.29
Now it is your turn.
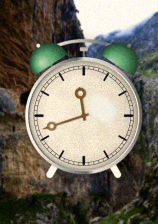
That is 11.42
